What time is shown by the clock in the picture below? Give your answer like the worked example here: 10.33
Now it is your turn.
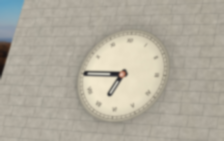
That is 6.45
